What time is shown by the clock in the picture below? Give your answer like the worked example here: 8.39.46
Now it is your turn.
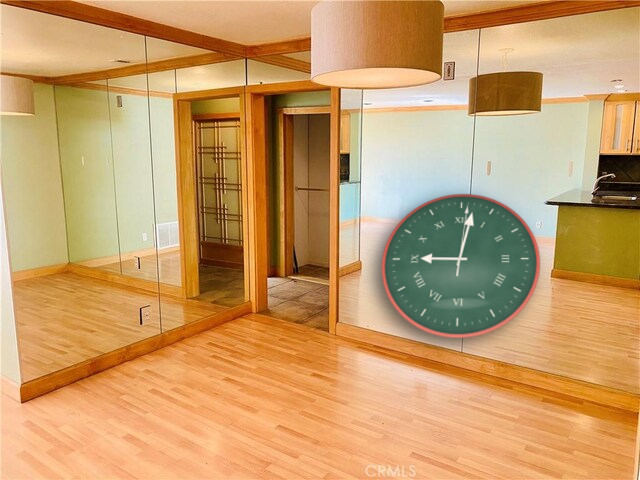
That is 9.02.01
